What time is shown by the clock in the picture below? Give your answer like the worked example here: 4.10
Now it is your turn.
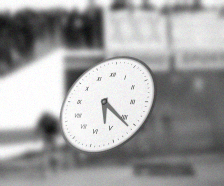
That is 5.21
